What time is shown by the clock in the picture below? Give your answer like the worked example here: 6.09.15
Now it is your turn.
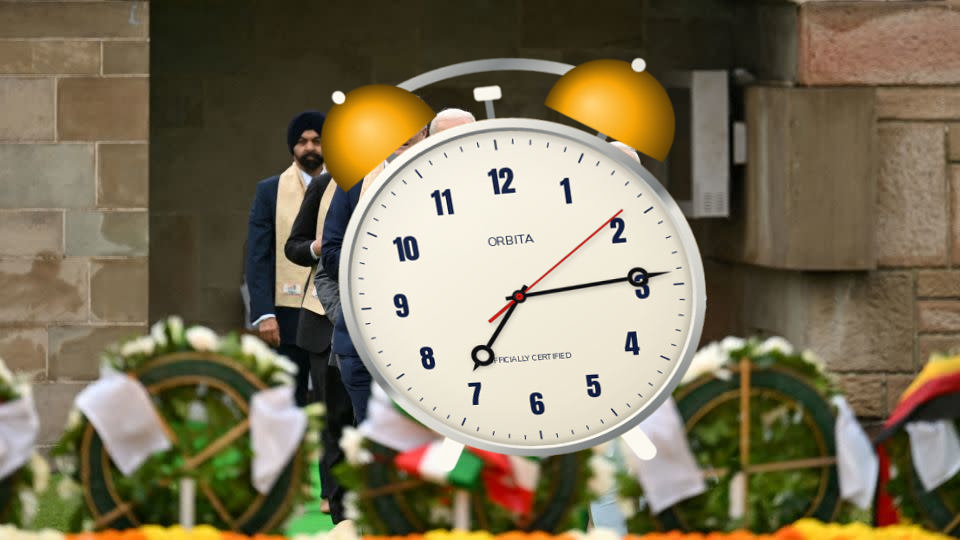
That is 7.14.09
